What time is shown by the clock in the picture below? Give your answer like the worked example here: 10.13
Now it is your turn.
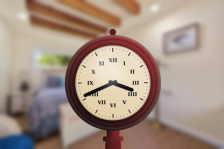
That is 3.41
